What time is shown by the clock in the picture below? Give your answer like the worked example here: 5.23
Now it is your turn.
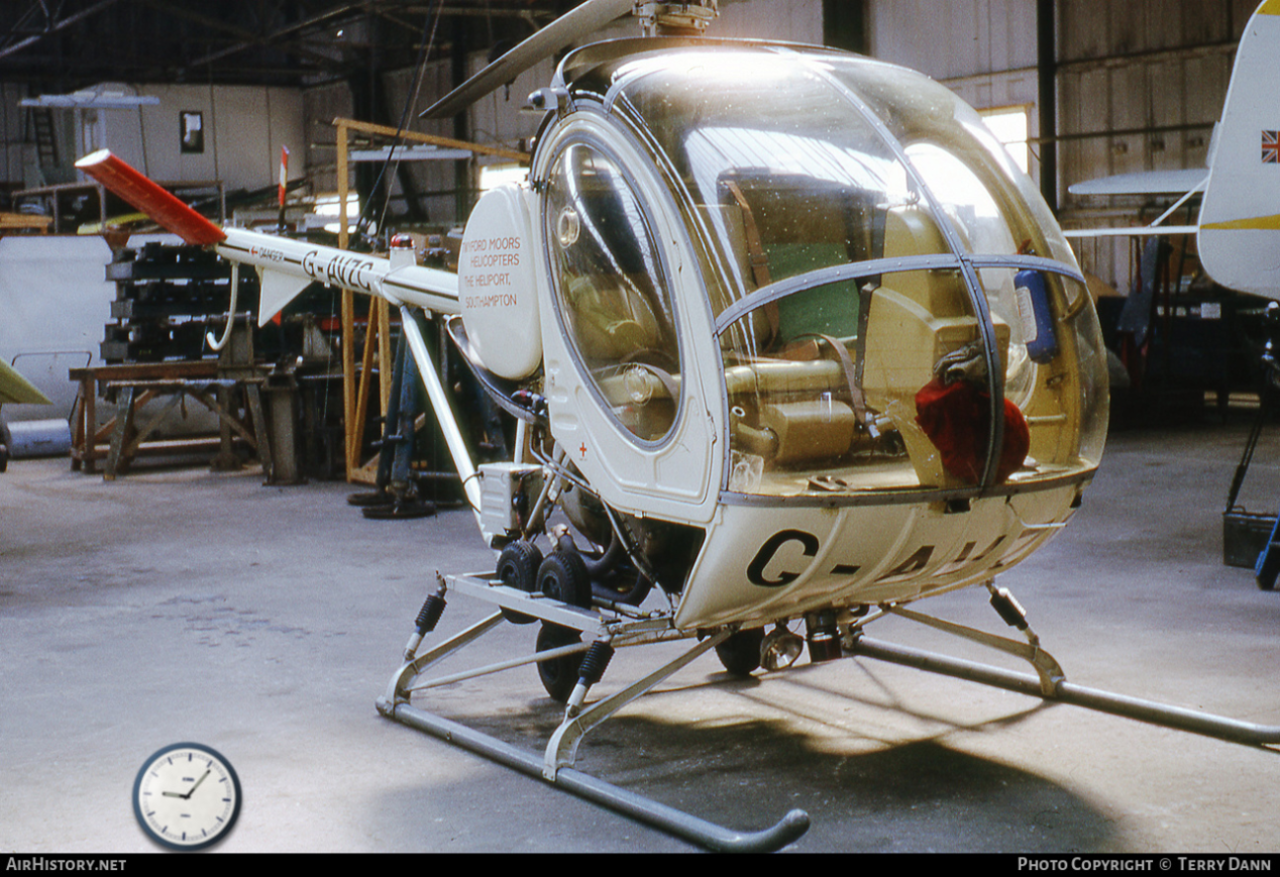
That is 9.06
